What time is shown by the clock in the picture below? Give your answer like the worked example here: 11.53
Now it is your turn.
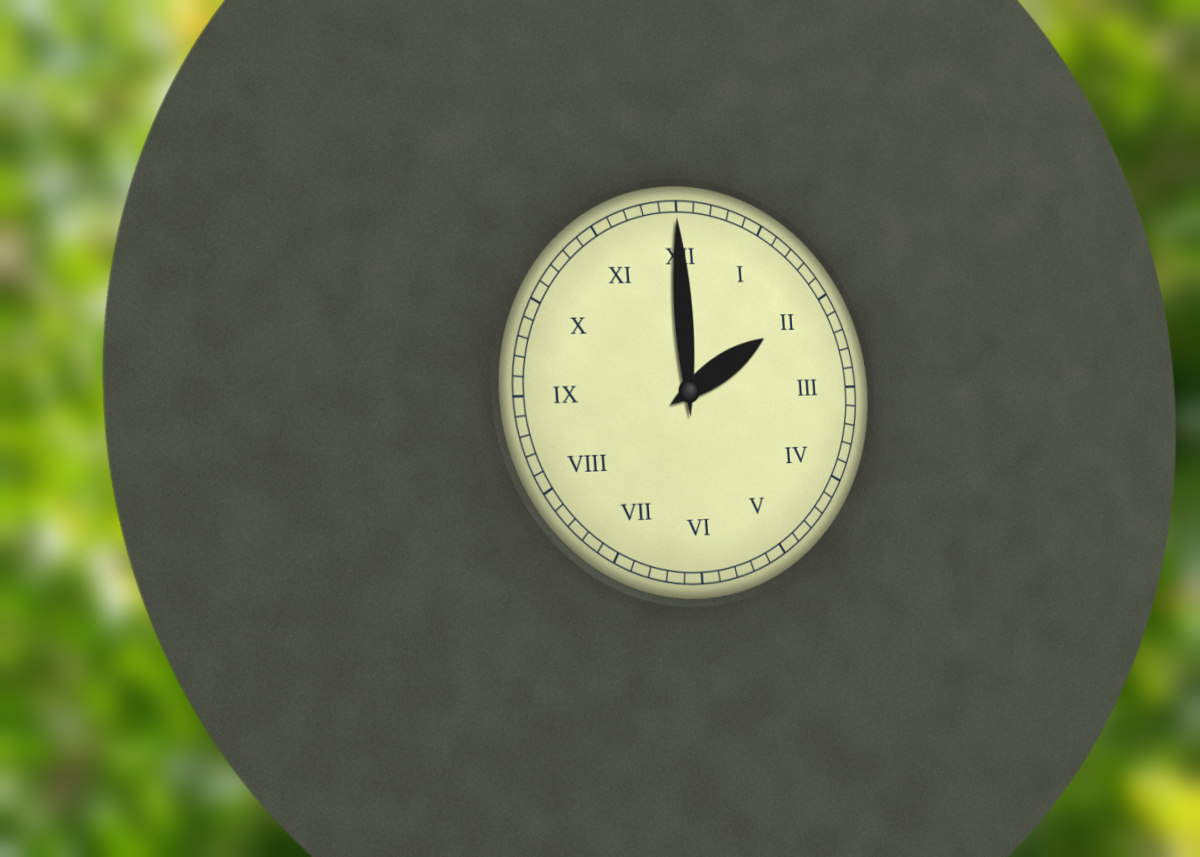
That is 2.00
